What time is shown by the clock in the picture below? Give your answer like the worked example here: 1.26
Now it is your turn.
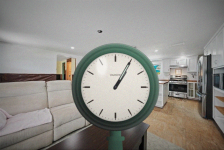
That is 1.05
